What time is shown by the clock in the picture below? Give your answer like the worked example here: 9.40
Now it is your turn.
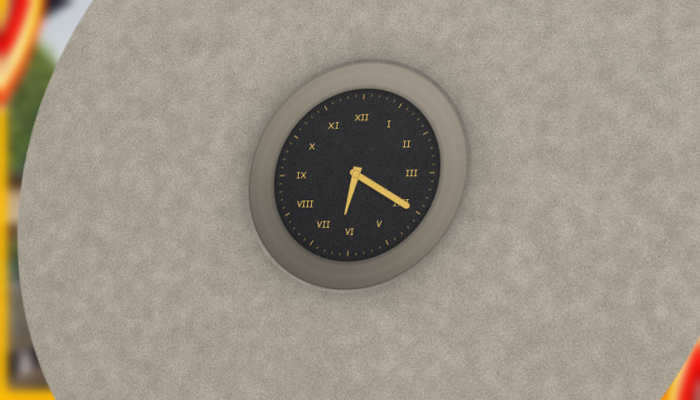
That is 6.20
